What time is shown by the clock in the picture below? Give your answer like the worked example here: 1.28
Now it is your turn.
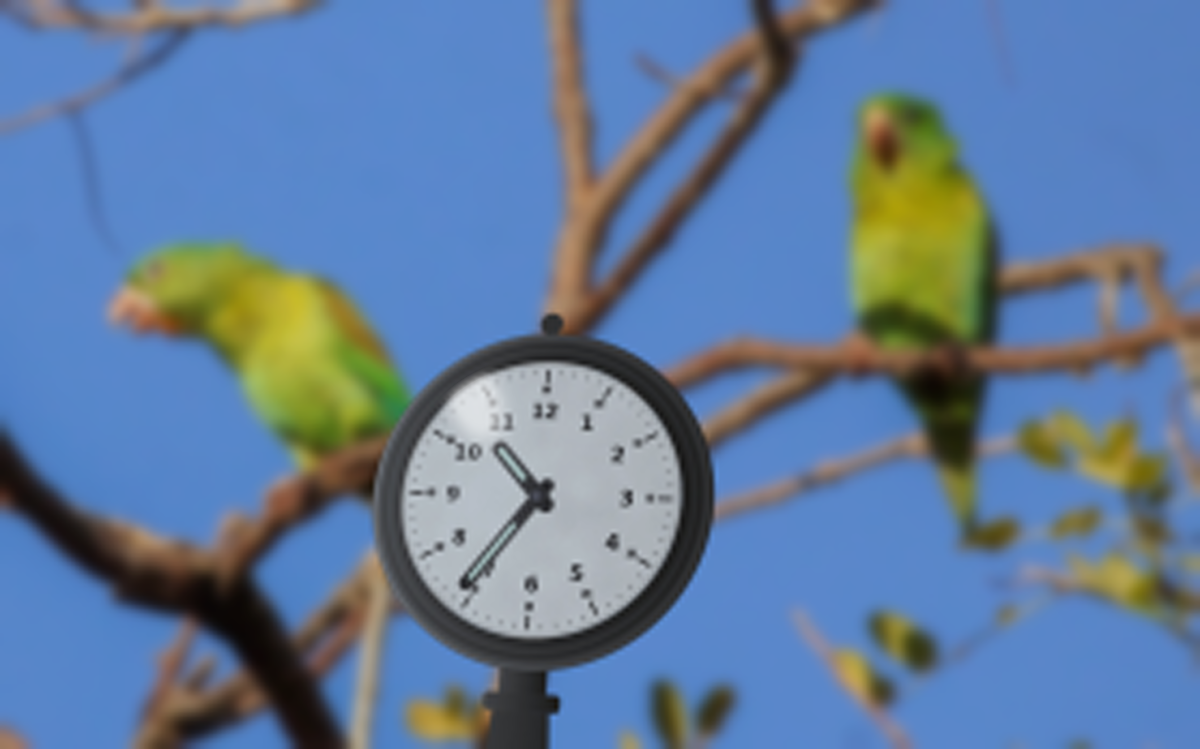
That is 10.36
